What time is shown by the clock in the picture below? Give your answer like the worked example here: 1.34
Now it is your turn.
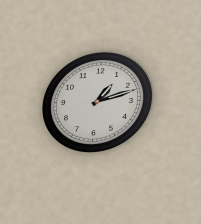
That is 1.12
